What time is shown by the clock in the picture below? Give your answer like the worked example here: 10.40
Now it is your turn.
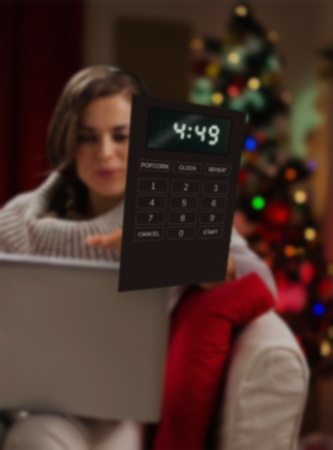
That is 4.49
